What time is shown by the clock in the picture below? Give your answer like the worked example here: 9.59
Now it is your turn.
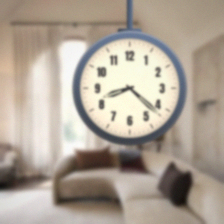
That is 8.22
